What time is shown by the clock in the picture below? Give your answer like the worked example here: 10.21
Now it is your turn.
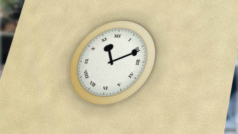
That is 11.11
